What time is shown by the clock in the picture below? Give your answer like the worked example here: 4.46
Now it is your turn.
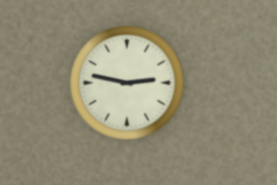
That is 2.47
